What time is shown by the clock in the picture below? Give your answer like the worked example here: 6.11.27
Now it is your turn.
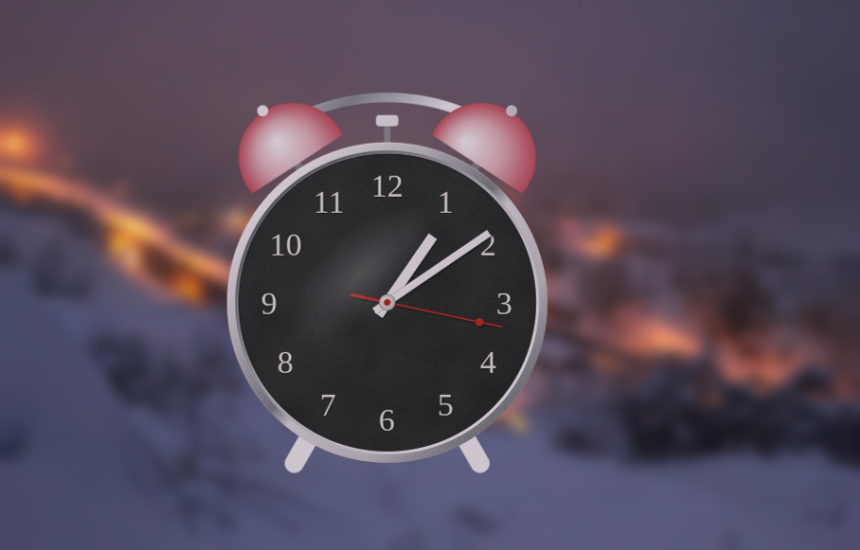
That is 1.09.17
